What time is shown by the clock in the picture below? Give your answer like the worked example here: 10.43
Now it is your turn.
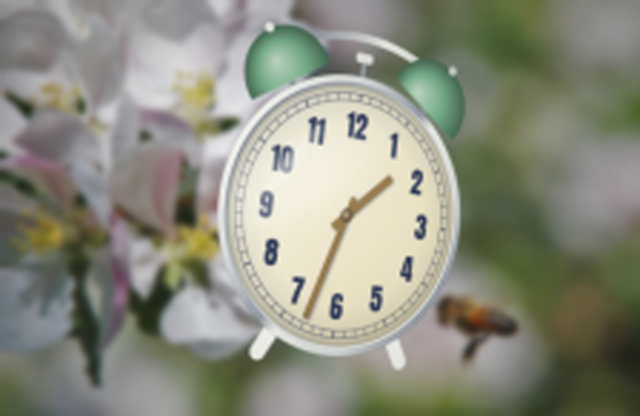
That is 1.33
